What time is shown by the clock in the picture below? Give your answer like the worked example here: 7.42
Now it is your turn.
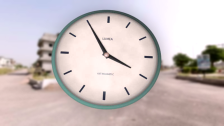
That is 3.55
